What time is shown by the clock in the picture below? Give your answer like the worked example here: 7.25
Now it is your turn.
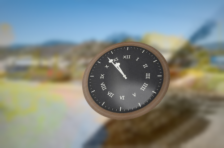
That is 10.53
